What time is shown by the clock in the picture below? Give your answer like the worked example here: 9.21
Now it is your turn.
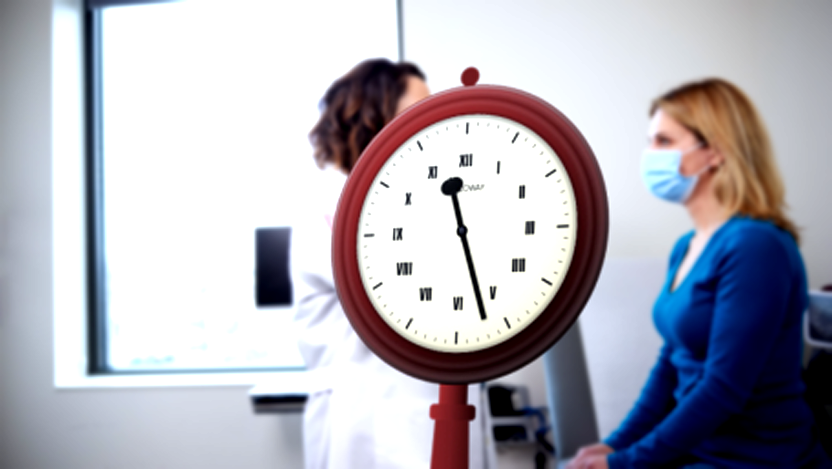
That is 11.27
